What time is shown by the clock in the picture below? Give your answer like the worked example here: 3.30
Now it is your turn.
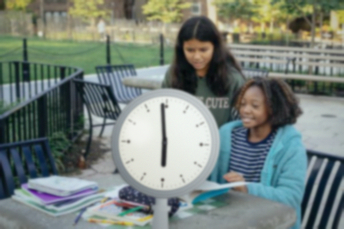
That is 5.59
